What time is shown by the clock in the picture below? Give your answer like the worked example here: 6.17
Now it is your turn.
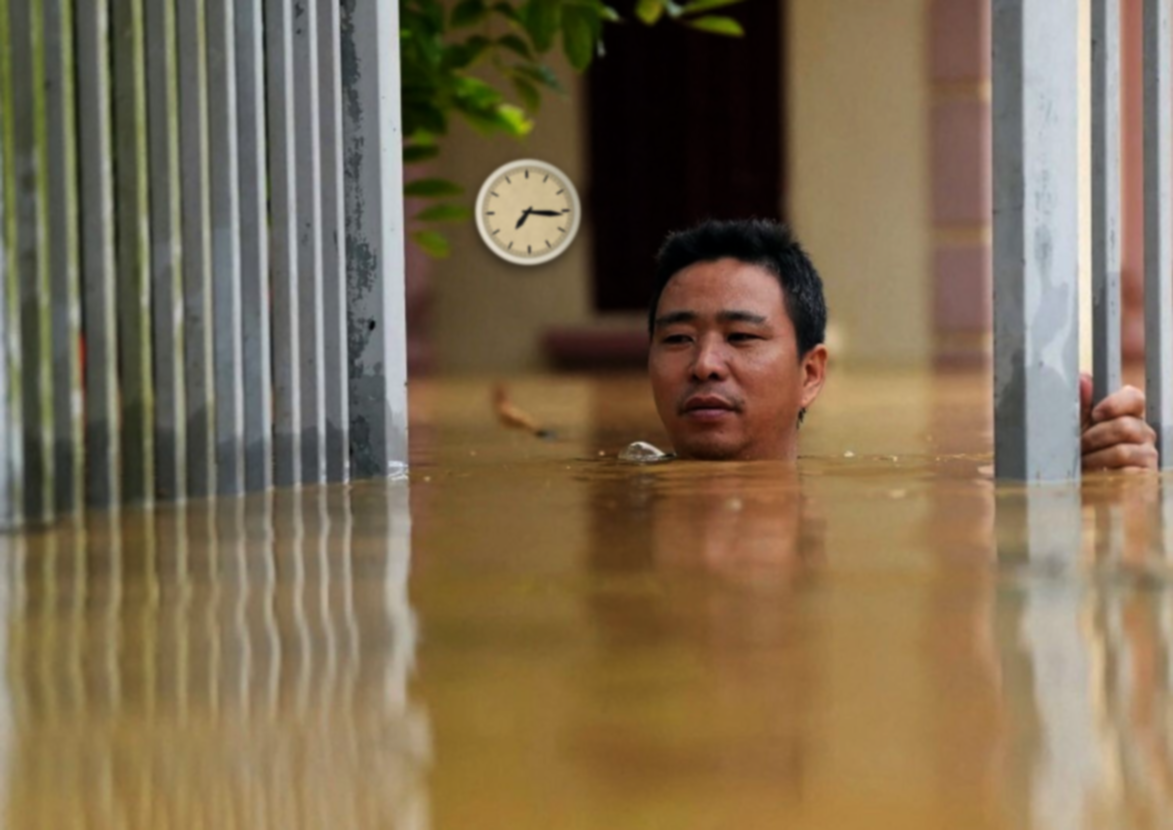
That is 7.16
